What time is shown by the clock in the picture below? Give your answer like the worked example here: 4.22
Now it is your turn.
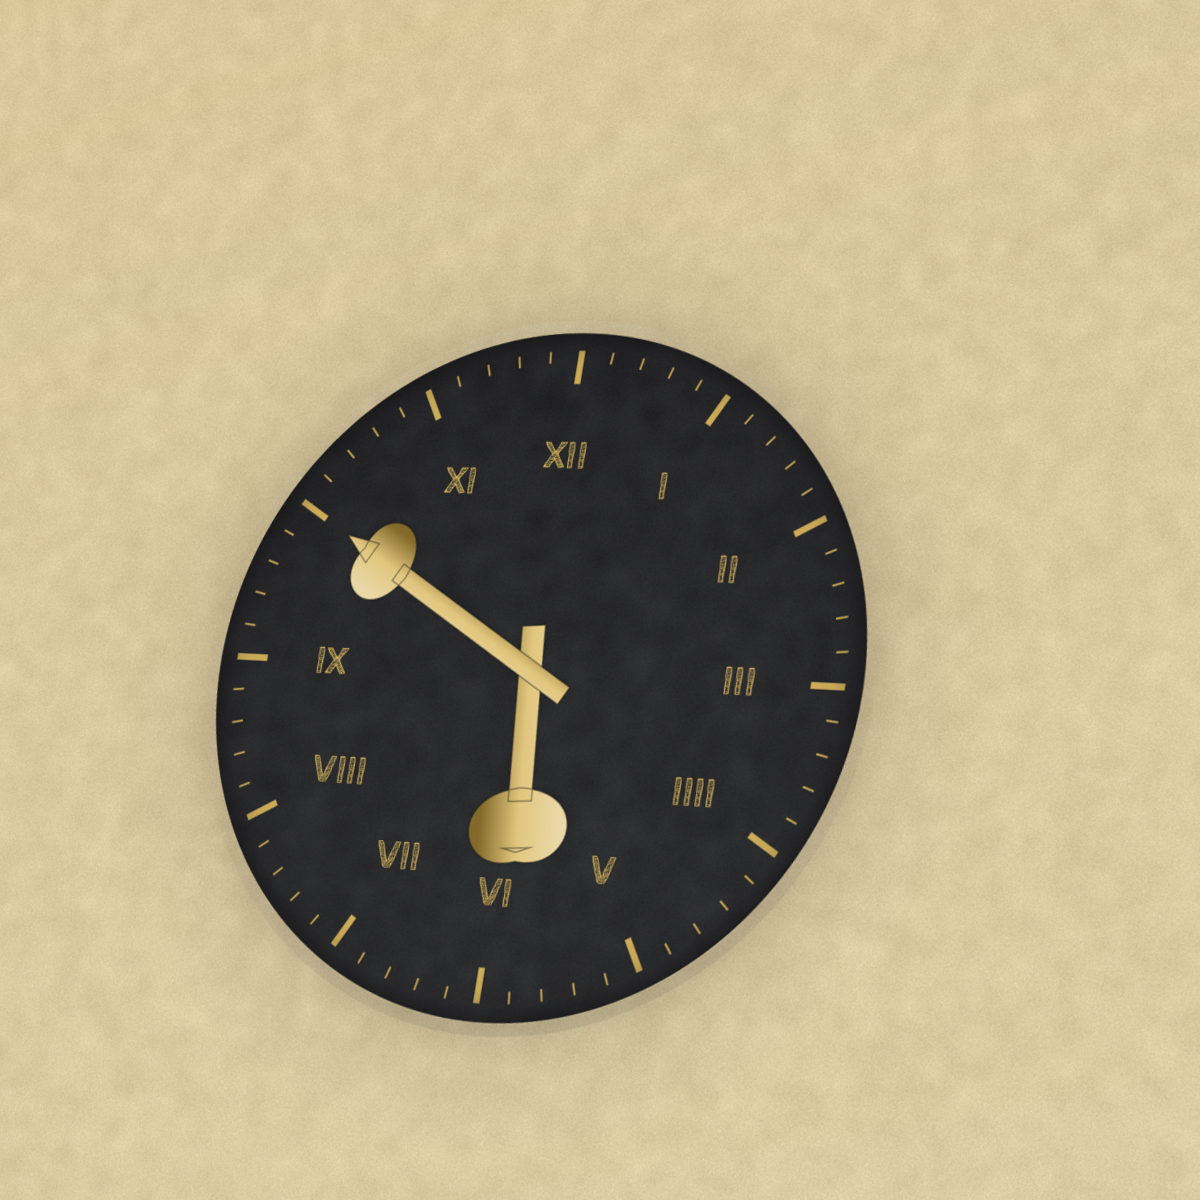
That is 5.50
